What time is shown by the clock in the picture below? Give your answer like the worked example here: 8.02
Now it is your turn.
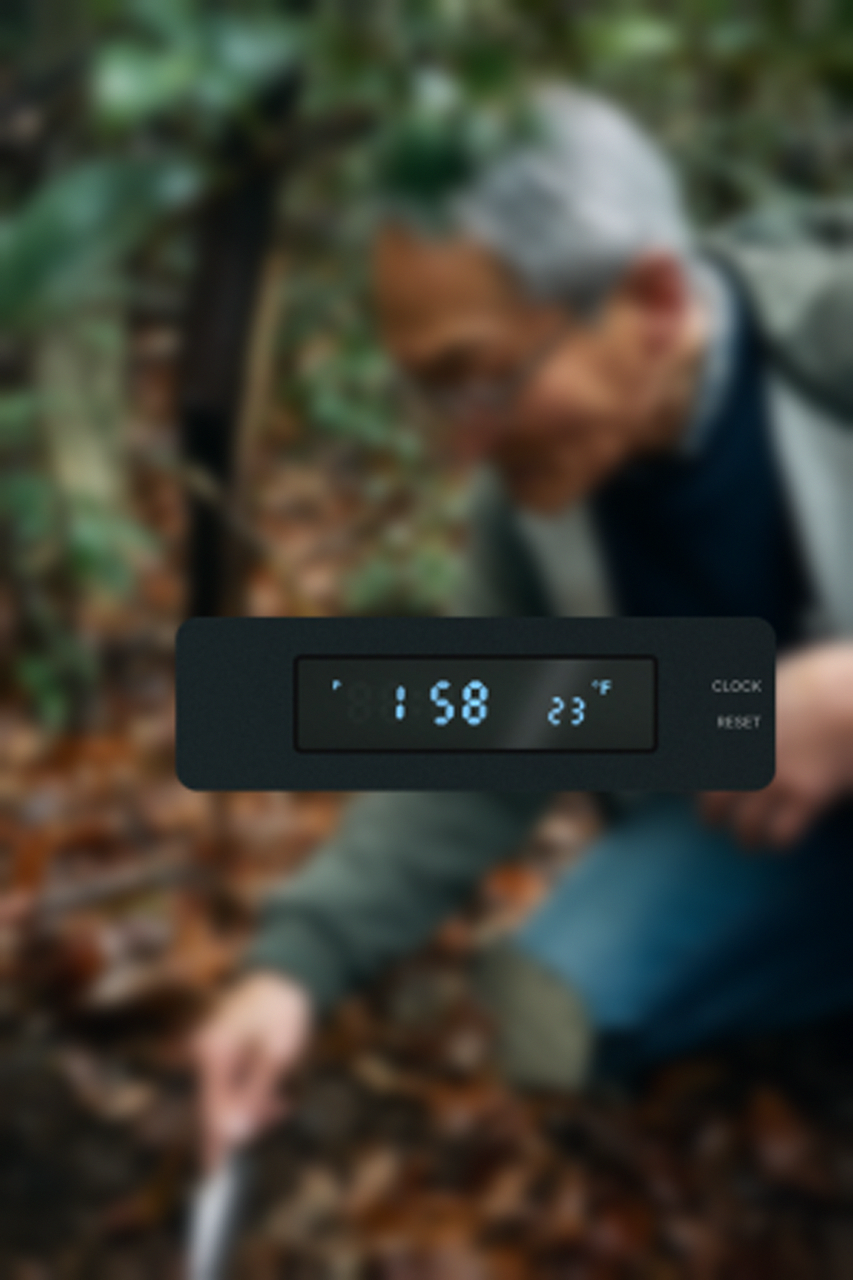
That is 1.58
